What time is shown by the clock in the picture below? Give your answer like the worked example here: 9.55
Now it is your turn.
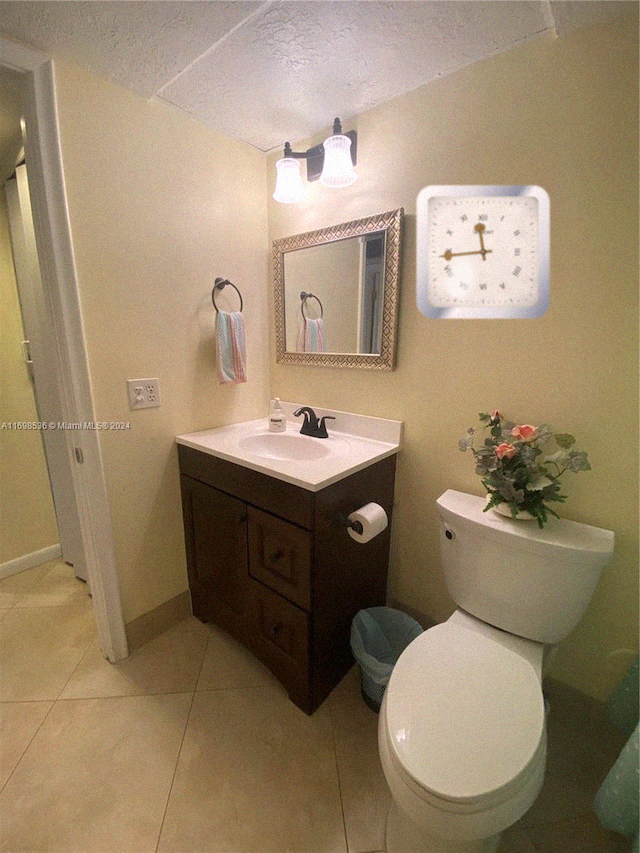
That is 11.44
